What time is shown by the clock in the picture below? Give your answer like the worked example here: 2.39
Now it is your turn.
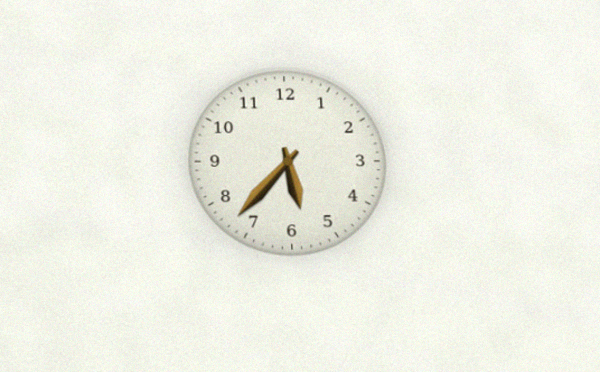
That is 5.37
